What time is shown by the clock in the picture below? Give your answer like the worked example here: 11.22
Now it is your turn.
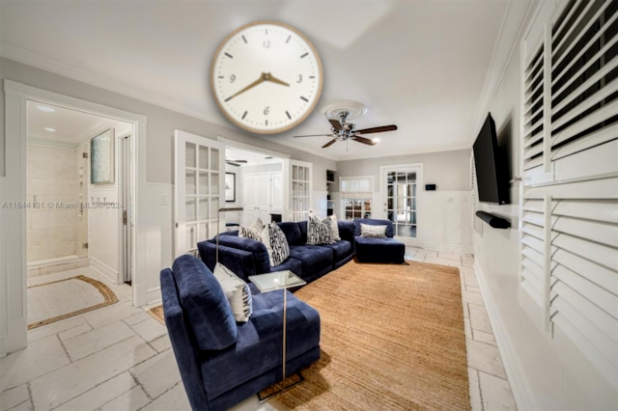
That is 3.40
